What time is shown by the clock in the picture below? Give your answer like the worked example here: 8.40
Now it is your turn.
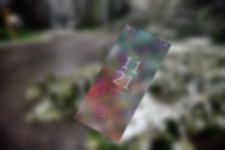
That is 11.21
